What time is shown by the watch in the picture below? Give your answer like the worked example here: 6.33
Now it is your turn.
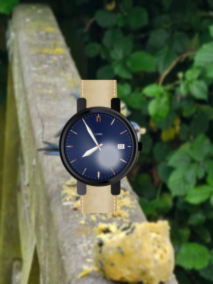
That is 7.55
